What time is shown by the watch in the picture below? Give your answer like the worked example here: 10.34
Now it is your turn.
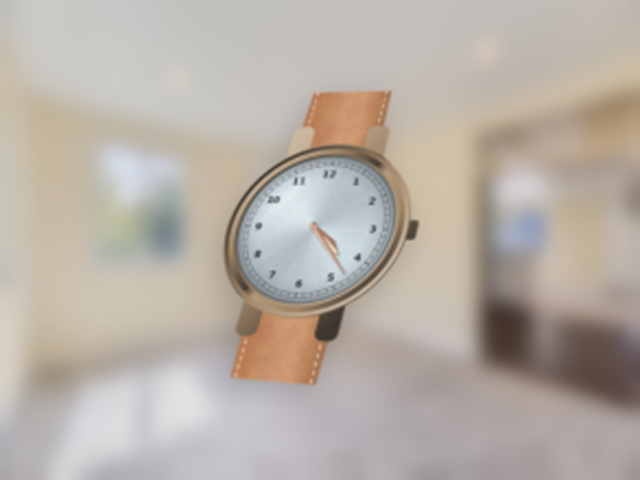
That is 4.23
